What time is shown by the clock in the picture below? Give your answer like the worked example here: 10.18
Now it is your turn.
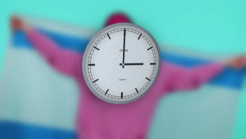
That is 3.00
